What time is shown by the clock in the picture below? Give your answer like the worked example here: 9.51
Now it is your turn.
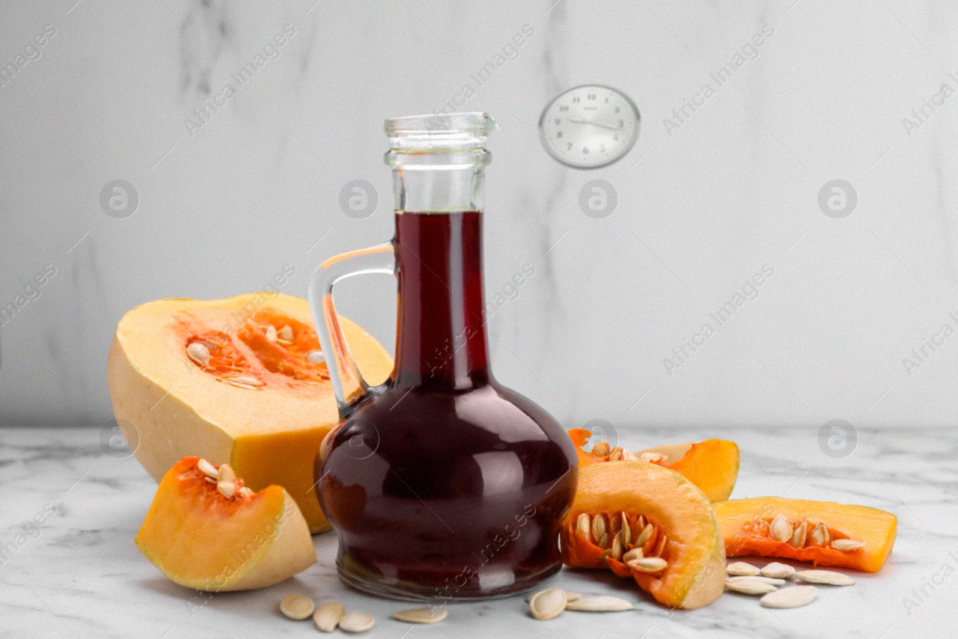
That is 9.17
